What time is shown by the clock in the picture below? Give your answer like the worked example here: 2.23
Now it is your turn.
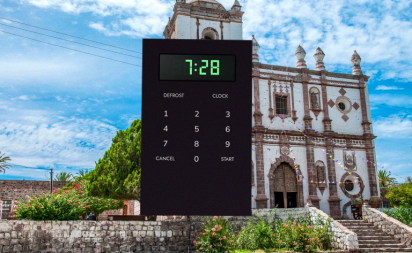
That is 7.28
